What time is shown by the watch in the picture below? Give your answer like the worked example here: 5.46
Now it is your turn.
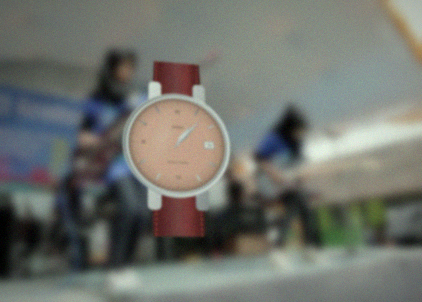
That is 1.07
